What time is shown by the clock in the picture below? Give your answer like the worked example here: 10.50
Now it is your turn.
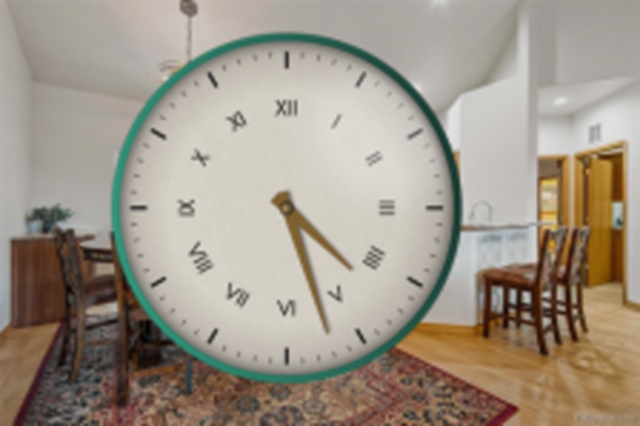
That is 4.27
